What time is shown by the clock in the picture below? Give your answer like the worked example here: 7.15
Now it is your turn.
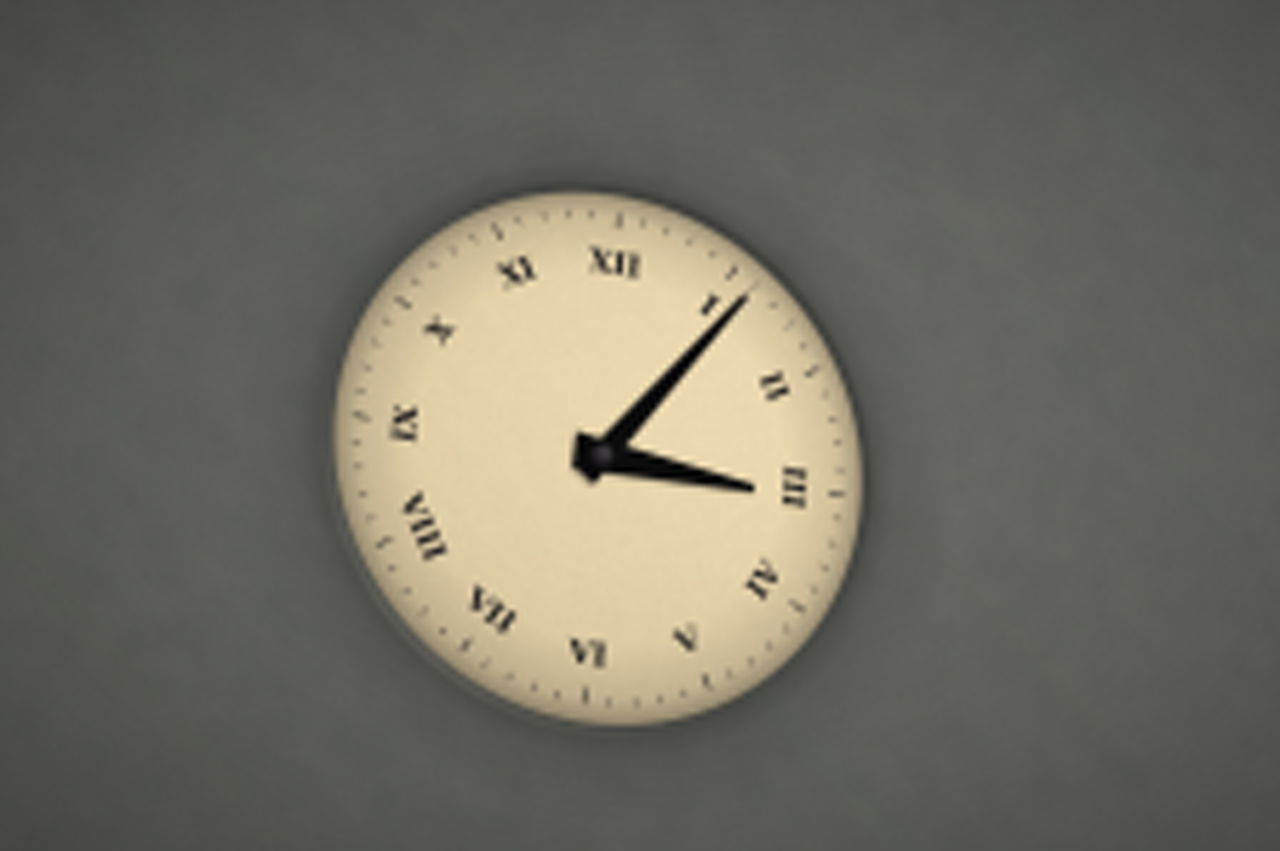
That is 3.06
